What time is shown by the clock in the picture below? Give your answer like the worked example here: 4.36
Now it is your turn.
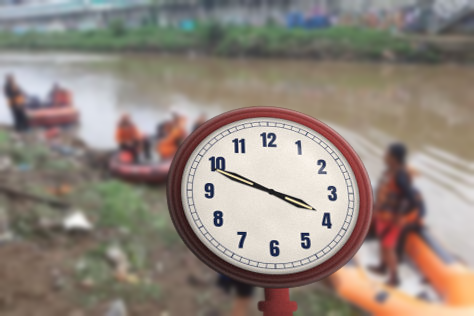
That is 3.49
